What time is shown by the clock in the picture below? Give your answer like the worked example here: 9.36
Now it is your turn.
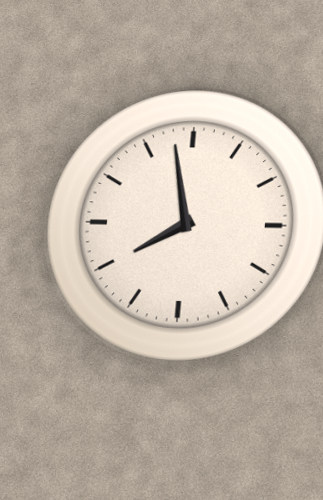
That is 7.58
